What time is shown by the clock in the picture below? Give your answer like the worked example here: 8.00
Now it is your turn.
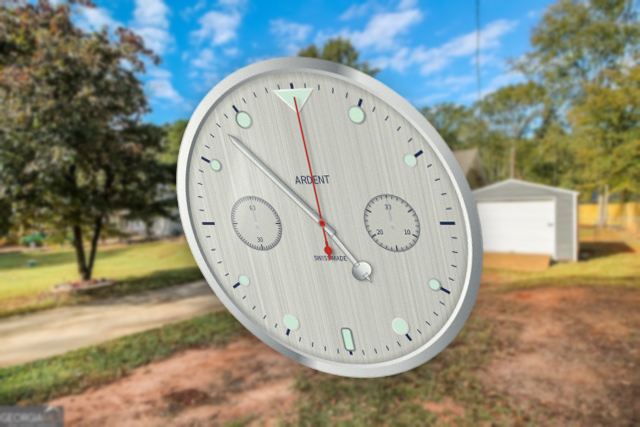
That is 4.53
